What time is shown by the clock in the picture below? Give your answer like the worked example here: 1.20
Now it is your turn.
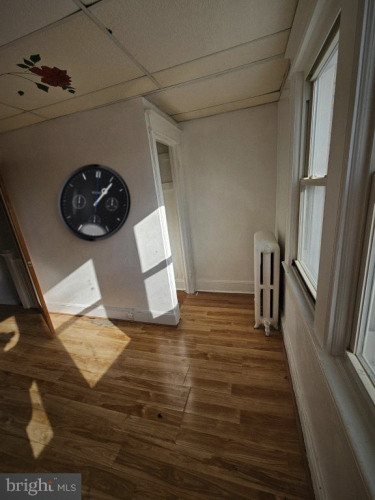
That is 1.06
